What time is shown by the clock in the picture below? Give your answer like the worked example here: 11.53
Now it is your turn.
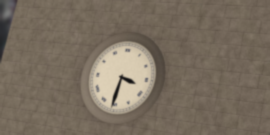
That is 3.31
